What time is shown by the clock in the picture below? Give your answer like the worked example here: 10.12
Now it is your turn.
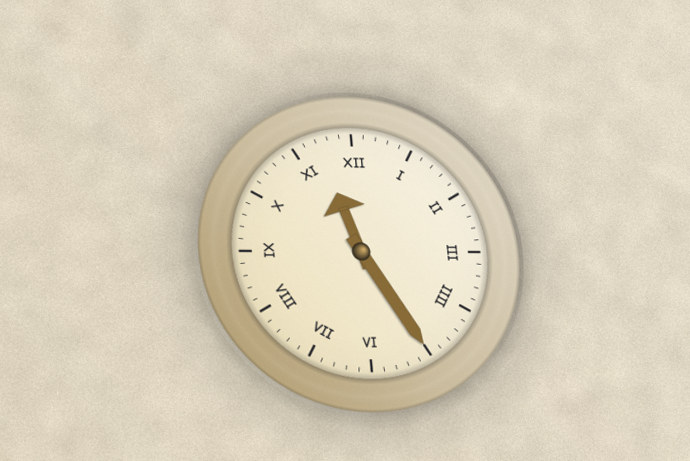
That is 11.25
